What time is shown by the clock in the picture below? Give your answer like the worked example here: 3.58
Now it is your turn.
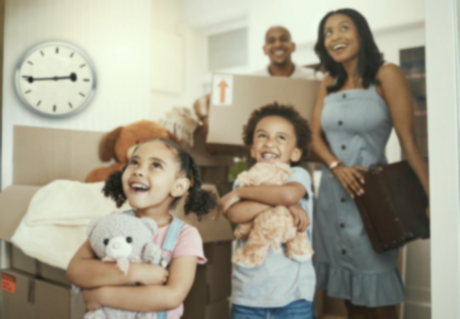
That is 2.44
